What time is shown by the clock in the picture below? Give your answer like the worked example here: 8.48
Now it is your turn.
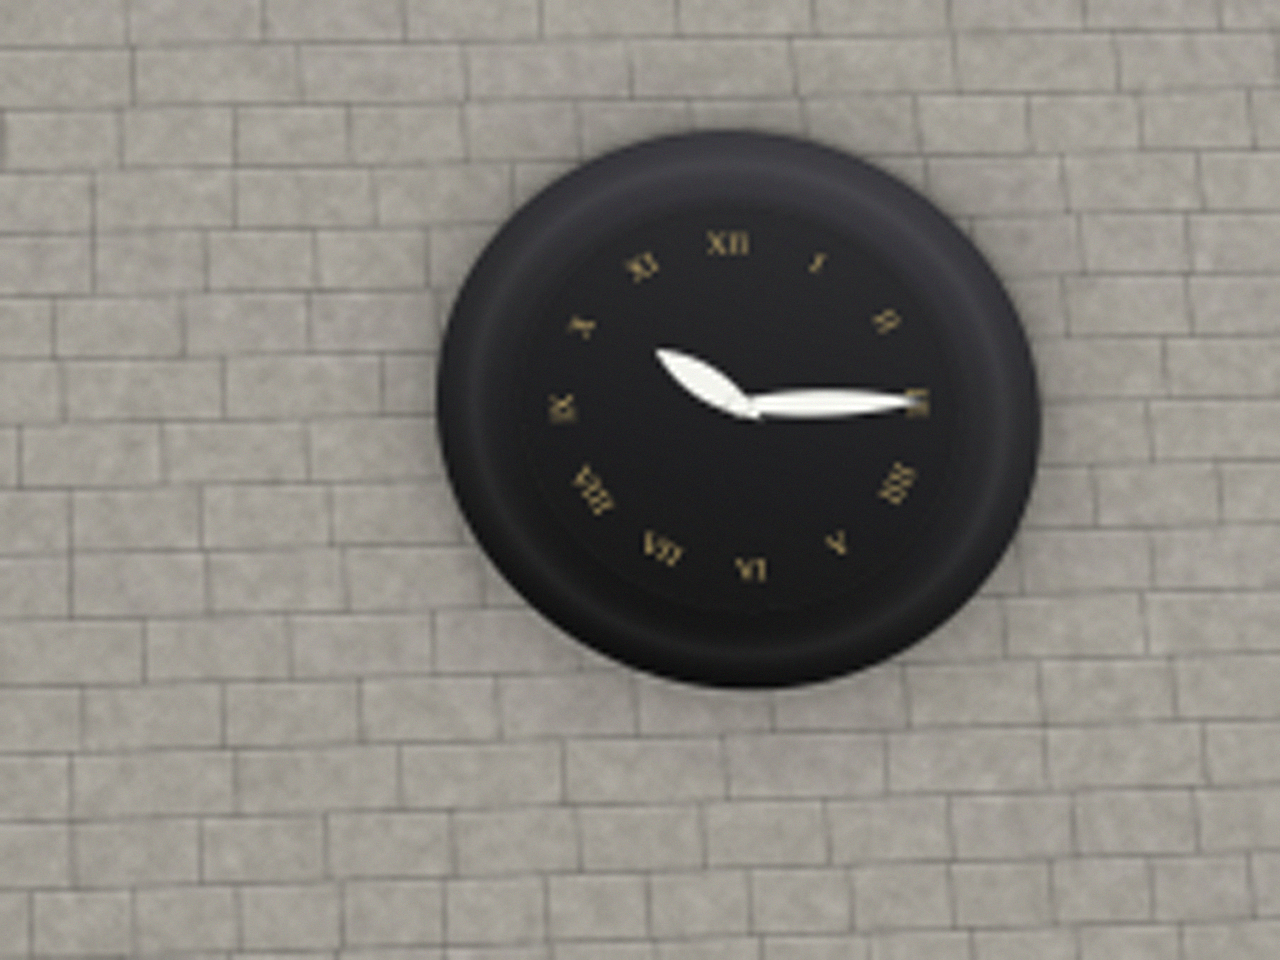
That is 10.15
